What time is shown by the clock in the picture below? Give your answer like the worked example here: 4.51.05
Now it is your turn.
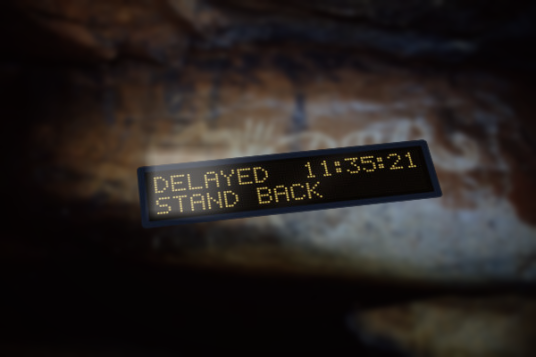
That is 11.35.21
